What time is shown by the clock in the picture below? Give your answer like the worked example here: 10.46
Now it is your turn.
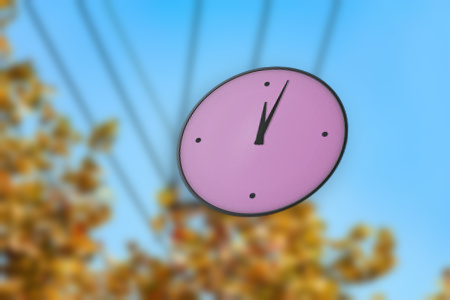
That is 12.03
